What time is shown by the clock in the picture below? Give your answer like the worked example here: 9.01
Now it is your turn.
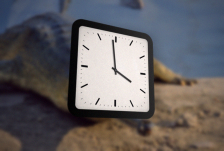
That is 3.59
